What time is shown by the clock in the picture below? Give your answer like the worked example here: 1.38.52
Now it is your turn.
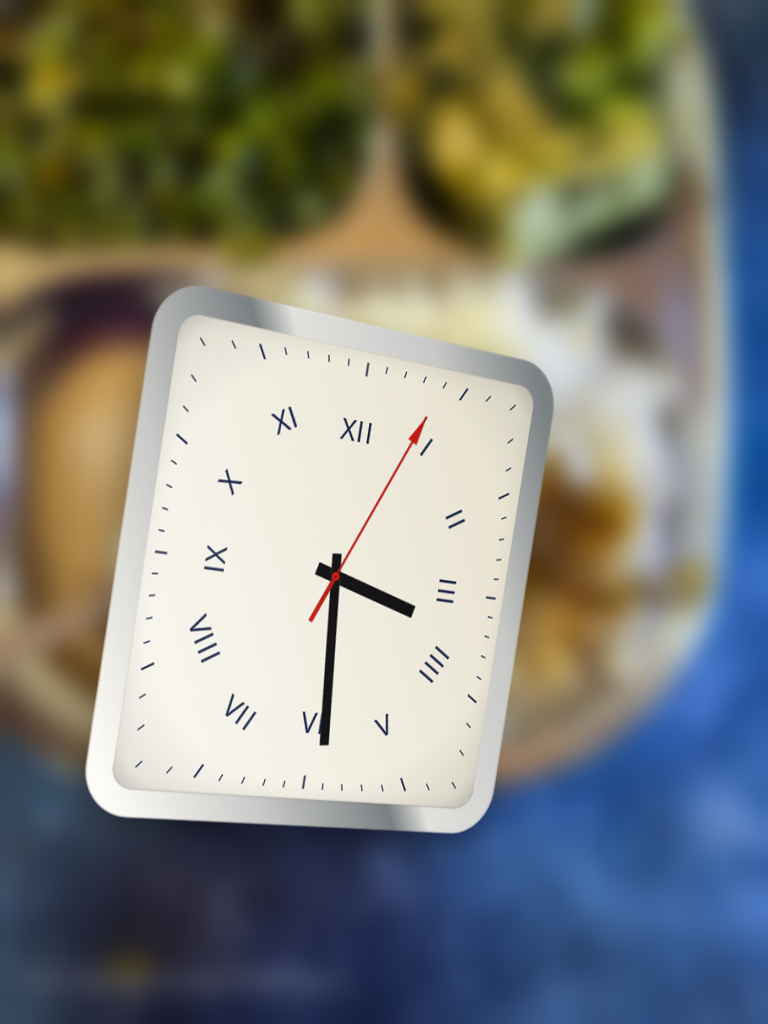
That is 3.29.04
